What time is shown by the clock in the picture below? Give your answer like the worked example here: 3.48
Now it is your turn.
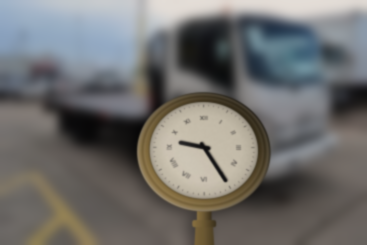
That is 9.25
